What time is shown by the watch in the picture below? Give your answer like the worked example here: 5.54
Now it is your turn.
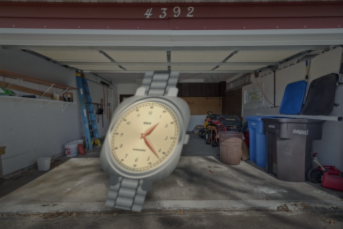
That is 1.22
